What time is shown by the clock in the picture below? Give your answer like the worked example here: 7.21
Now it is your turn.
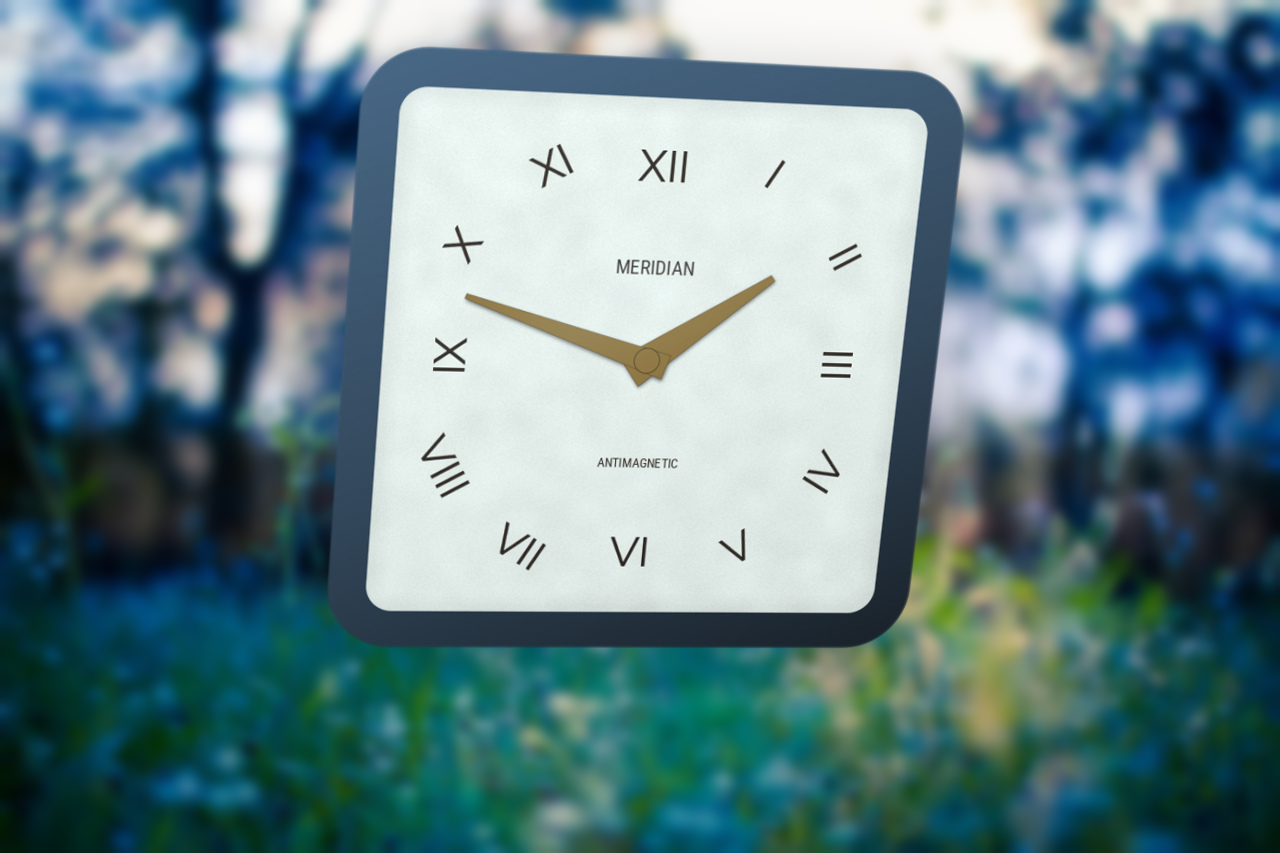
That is 1.48
